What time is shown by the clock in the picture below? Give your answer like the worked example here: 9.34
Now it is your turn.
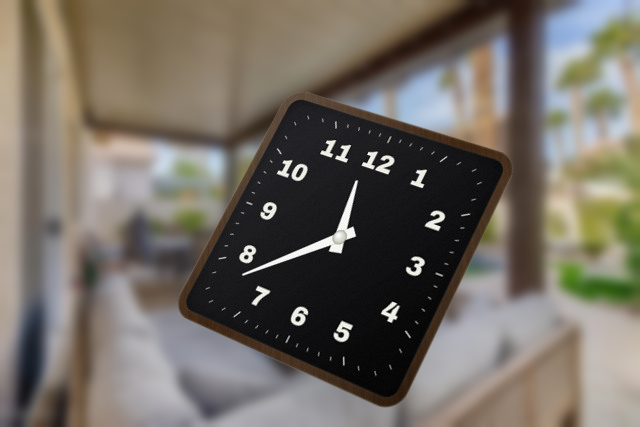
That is 11.38
